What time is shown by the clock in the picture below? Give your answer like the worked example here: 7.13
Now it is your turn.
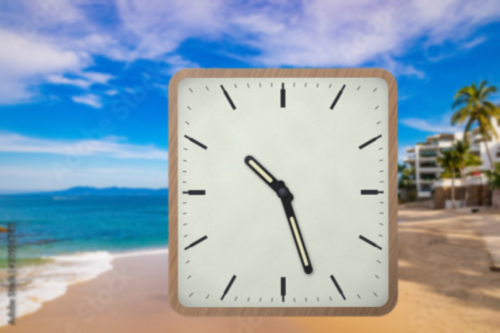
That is 10.27
